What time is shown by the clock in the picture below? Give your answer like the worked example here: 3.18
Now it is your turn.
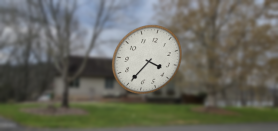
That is 3.35
